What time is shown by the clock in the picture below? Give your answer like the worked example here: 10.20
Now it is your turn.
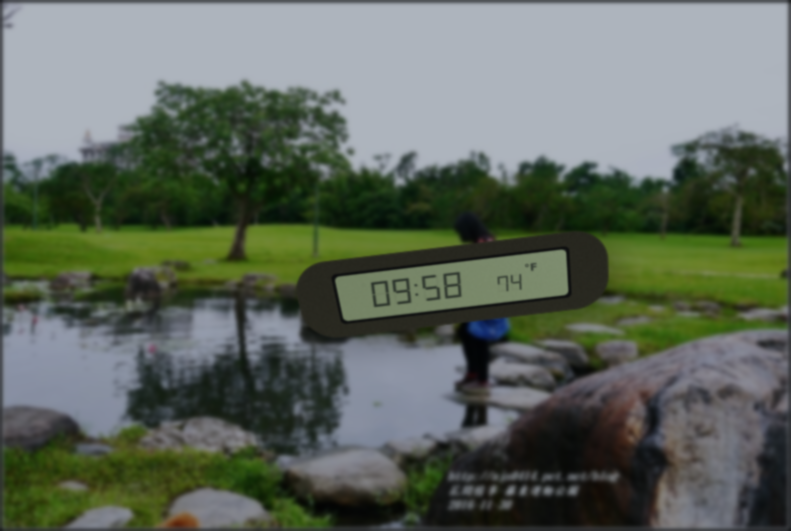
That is 9.58
